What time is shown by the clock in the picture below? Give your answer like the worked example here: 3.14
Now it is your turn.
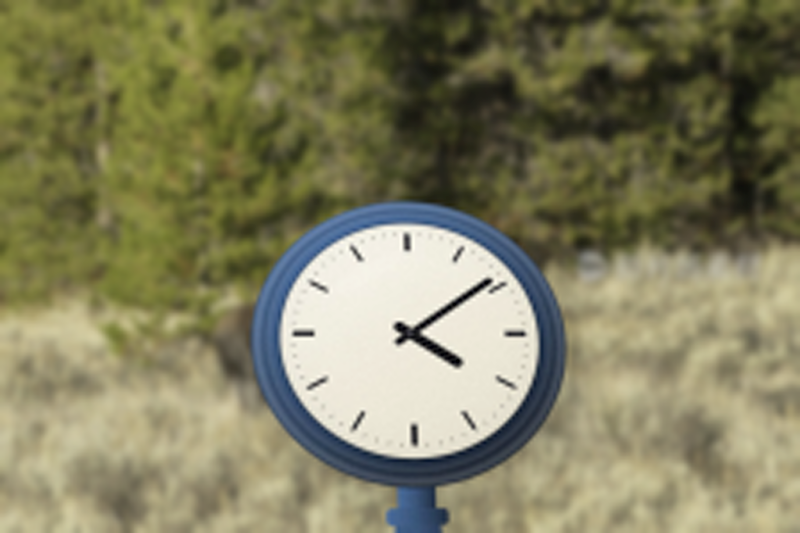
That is 4.09
